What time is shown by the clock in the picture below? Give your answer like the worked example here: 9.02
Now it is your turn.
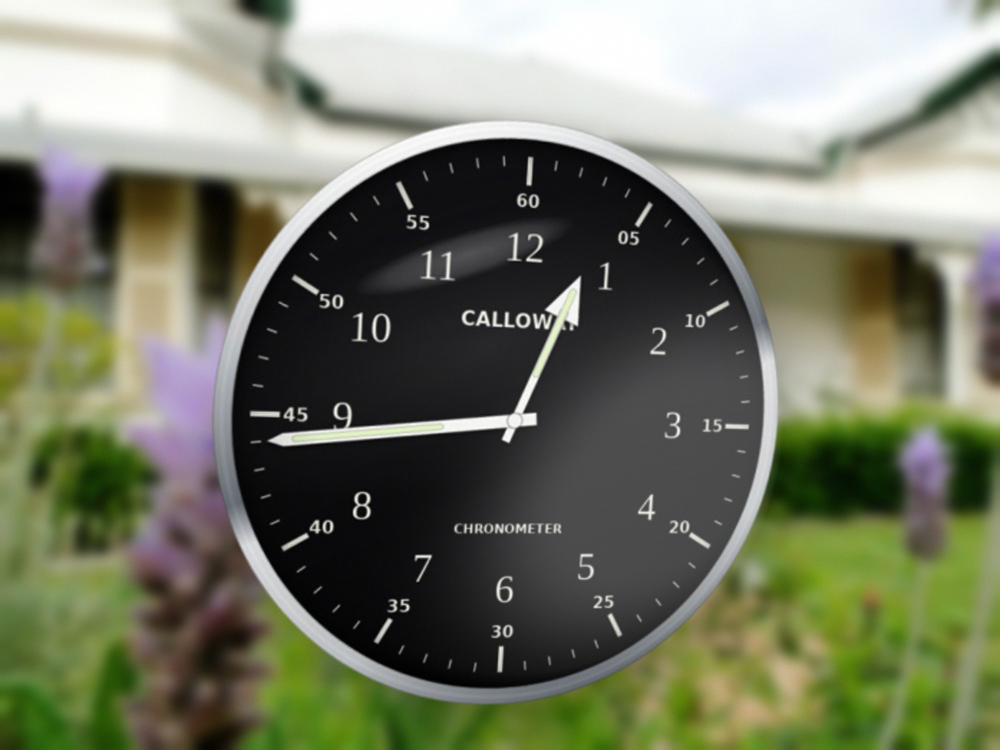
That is 12.44
